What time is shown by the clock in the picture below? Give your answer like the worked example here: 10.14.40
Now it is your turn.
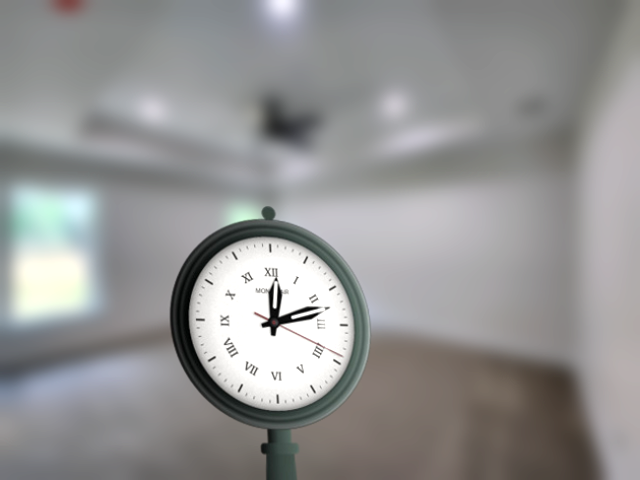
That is 12.12.19
